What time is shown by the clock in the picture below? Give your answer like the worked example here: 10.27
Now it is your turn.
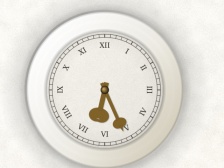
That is 6.26
